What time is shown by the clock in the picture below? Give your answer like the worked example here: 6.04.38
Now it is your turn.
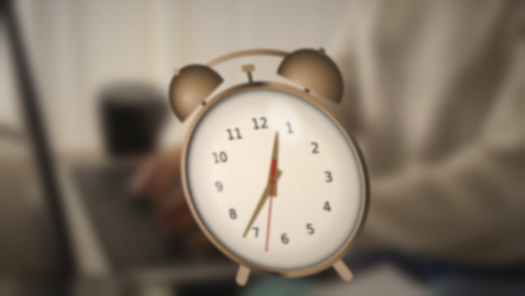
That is 12.36.33
